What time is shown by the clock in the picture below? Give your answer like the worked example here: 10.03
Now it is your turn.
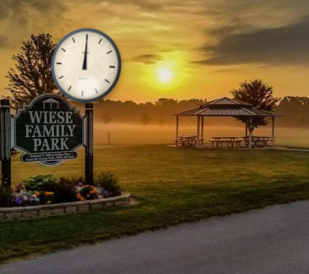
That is 12.00
